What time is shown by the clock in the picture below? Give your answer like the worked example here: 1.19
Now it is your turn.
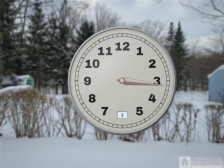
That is 3.16
